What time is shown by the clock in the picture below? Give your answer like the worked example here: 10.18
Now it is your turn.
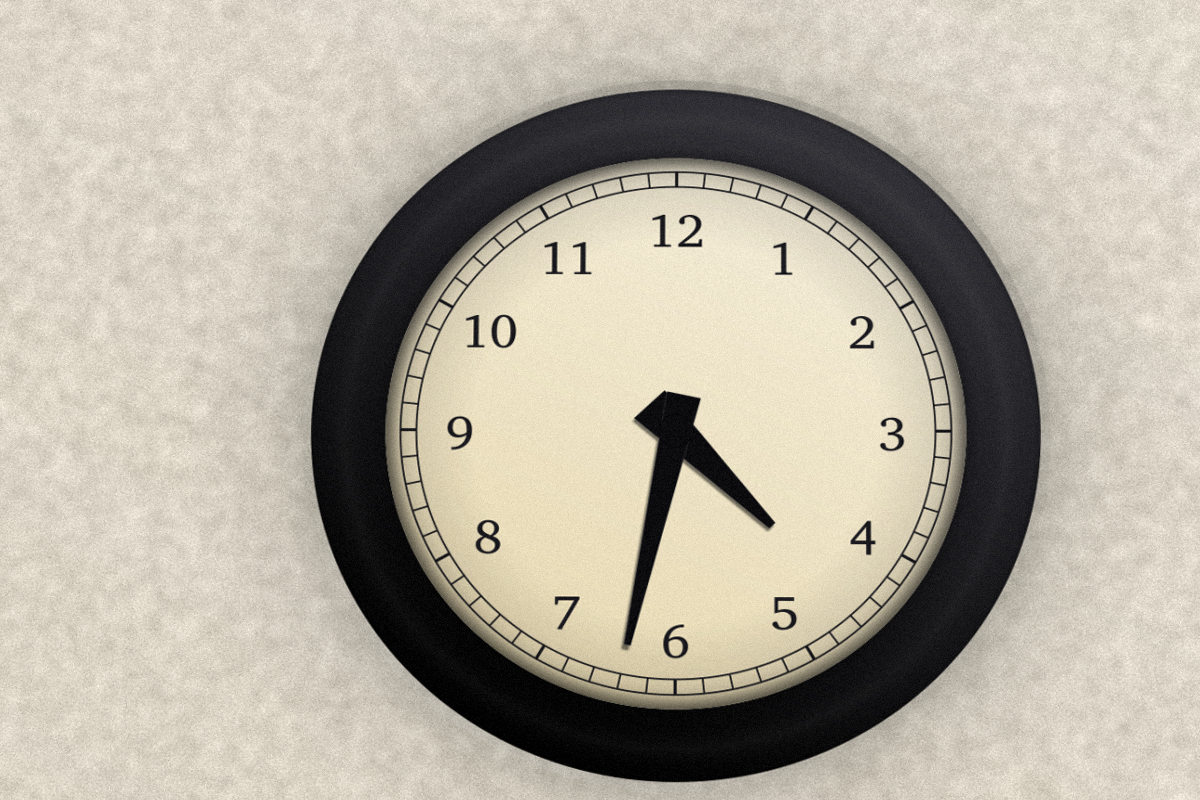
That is 4.32
